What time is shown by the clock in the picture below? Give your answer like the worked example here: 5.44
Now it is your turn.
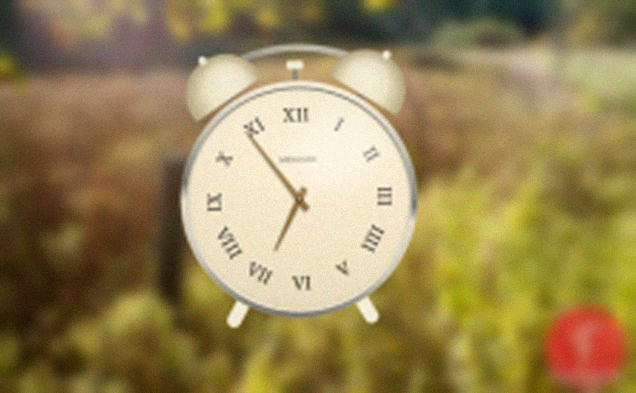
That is 6.54
